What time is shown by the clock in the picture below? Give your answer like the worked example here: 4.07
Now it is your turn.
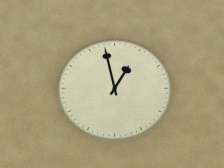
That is 12.58
